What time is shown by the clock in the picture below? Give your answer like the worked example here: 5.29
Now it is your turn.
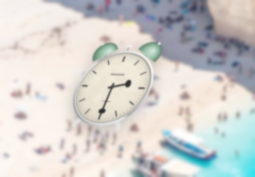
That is 2.30
